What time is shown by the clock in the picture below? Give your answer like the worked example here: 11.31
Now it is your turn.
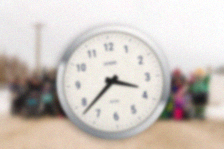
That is 3.38
